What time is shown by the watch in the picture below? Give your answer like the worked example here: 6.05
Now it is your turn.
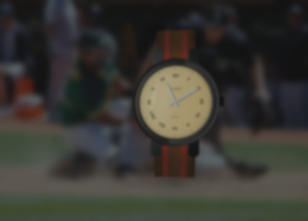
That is 11.10
